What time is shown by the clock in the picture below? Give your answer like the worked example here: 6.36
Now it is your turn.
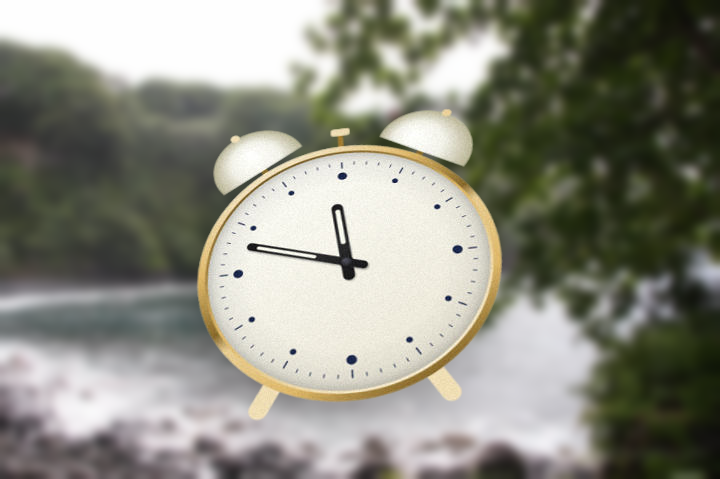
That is 11.48
